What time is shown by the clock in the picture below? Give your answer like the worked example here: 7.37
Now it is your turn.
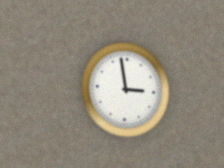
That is 2.58
